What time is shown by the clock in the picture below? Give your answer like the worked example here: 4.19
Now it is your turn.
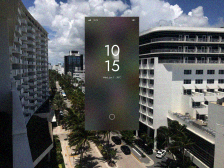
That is 10.15
